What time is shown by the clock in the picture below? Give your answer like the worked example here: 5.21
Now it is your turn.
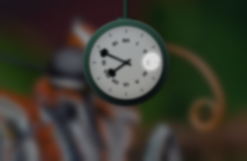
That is 7.49
